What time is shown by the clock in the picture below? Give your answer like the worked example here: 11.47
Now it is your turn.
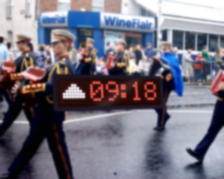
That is 9.18
